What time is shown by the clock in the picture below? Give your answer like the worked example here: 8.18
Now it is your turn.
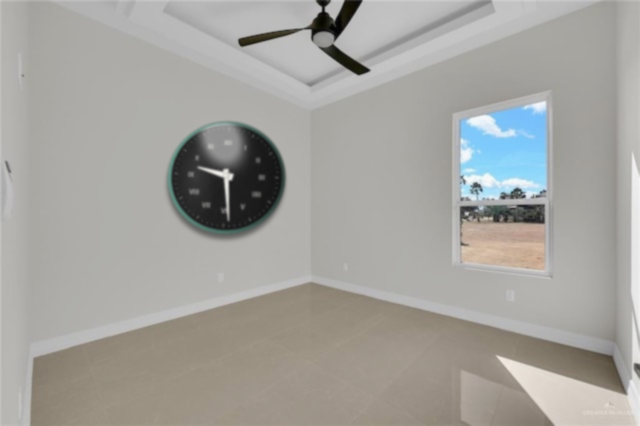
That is 9.29
